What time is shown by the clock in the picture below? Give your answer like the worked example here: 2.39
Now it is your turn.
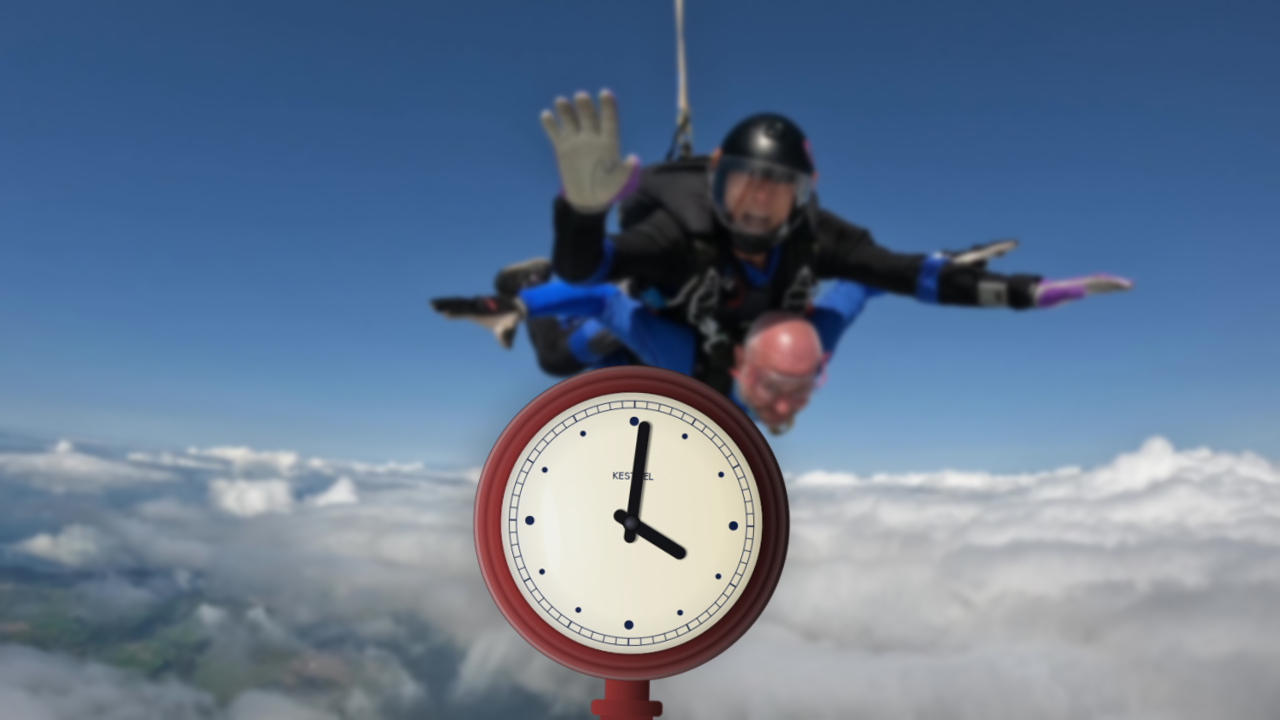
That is 4.01
